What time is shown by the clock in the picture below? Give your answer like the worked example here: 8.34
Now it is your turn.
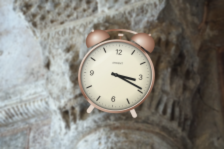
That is 3.19
